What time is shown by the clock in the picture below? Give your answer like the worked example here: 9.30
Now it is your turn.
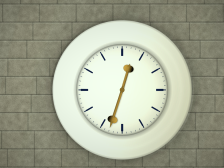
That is 12.33
